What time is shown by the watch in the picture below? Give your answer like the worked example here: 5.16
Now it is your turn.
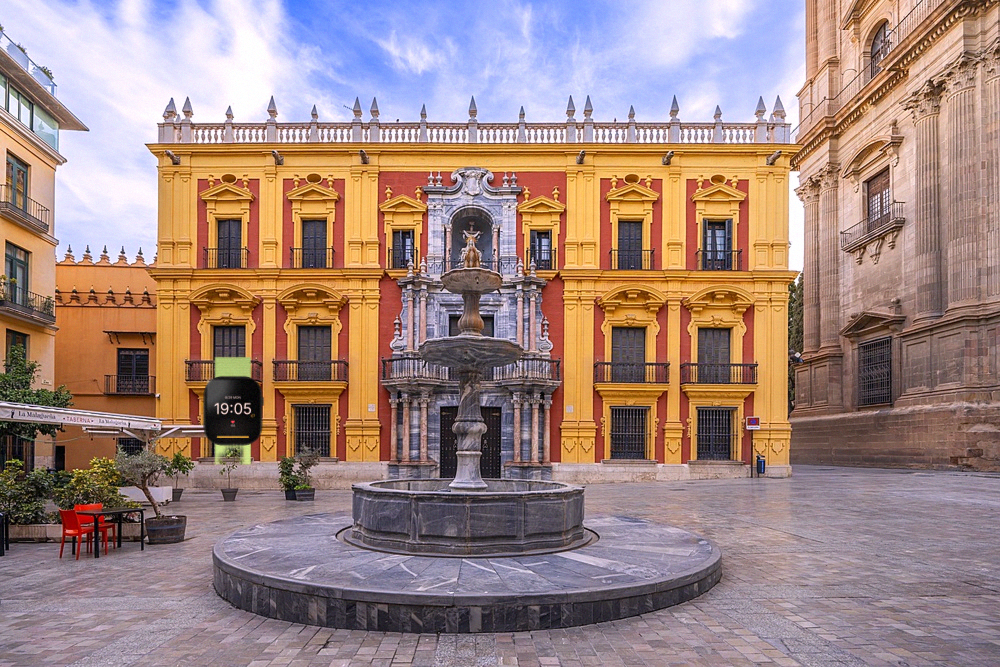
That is 19.05
